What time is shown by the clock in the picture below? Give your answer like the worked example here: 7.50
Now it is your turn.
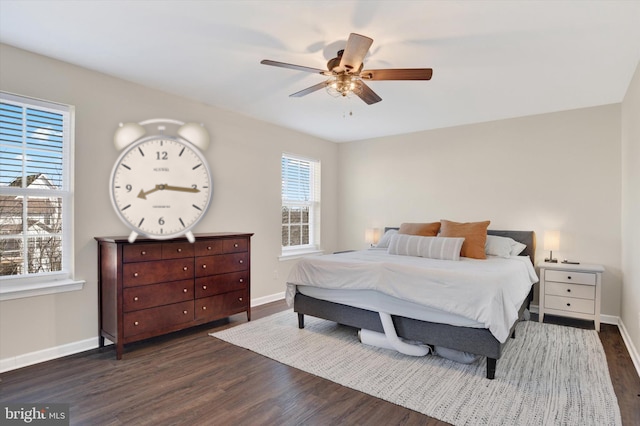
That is 8.16
